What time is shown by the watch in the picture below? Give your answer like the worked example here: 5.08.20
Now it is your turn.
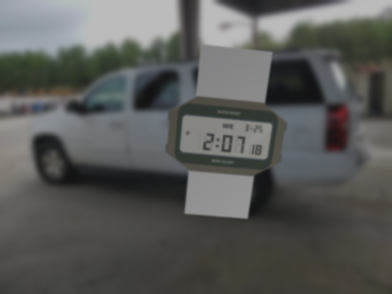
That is 2.07.18
